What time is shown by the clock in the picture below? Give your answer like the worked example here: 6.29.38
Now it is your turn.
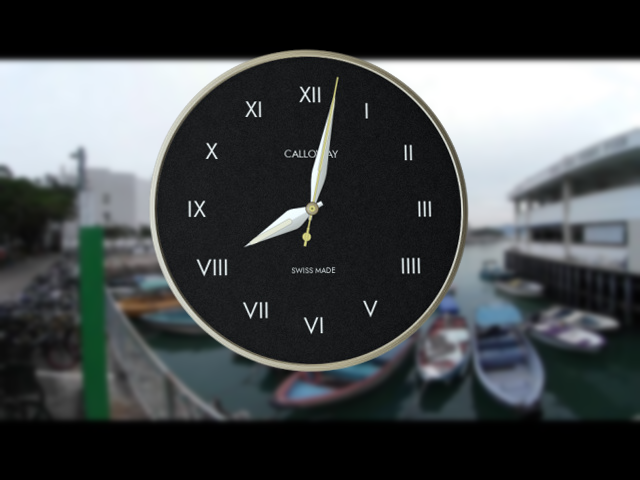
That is 8.02.02
